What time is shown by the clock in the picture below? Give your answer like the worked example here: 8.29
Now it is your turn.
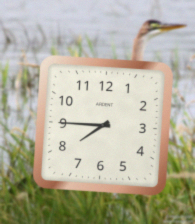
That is 7.45
